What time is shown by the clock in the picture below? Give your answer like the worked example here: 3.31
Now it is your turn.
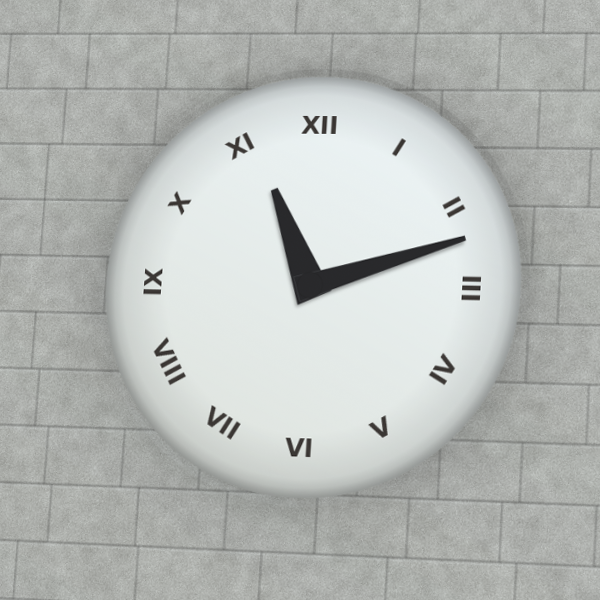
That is 11.12
